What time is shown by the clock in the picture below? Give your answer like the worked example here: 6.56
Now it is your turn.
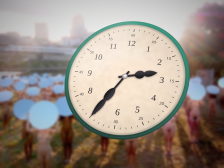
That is 2.35
